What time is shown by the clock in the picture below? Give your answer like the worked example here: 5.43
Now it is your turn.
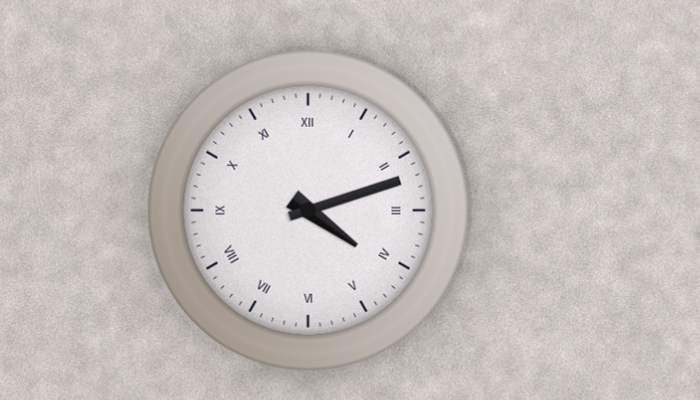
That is 4.12
